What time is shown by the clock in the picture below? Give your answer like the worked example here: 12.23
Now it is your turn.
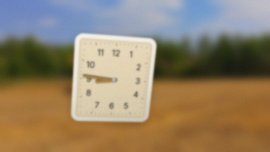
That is 8.46
